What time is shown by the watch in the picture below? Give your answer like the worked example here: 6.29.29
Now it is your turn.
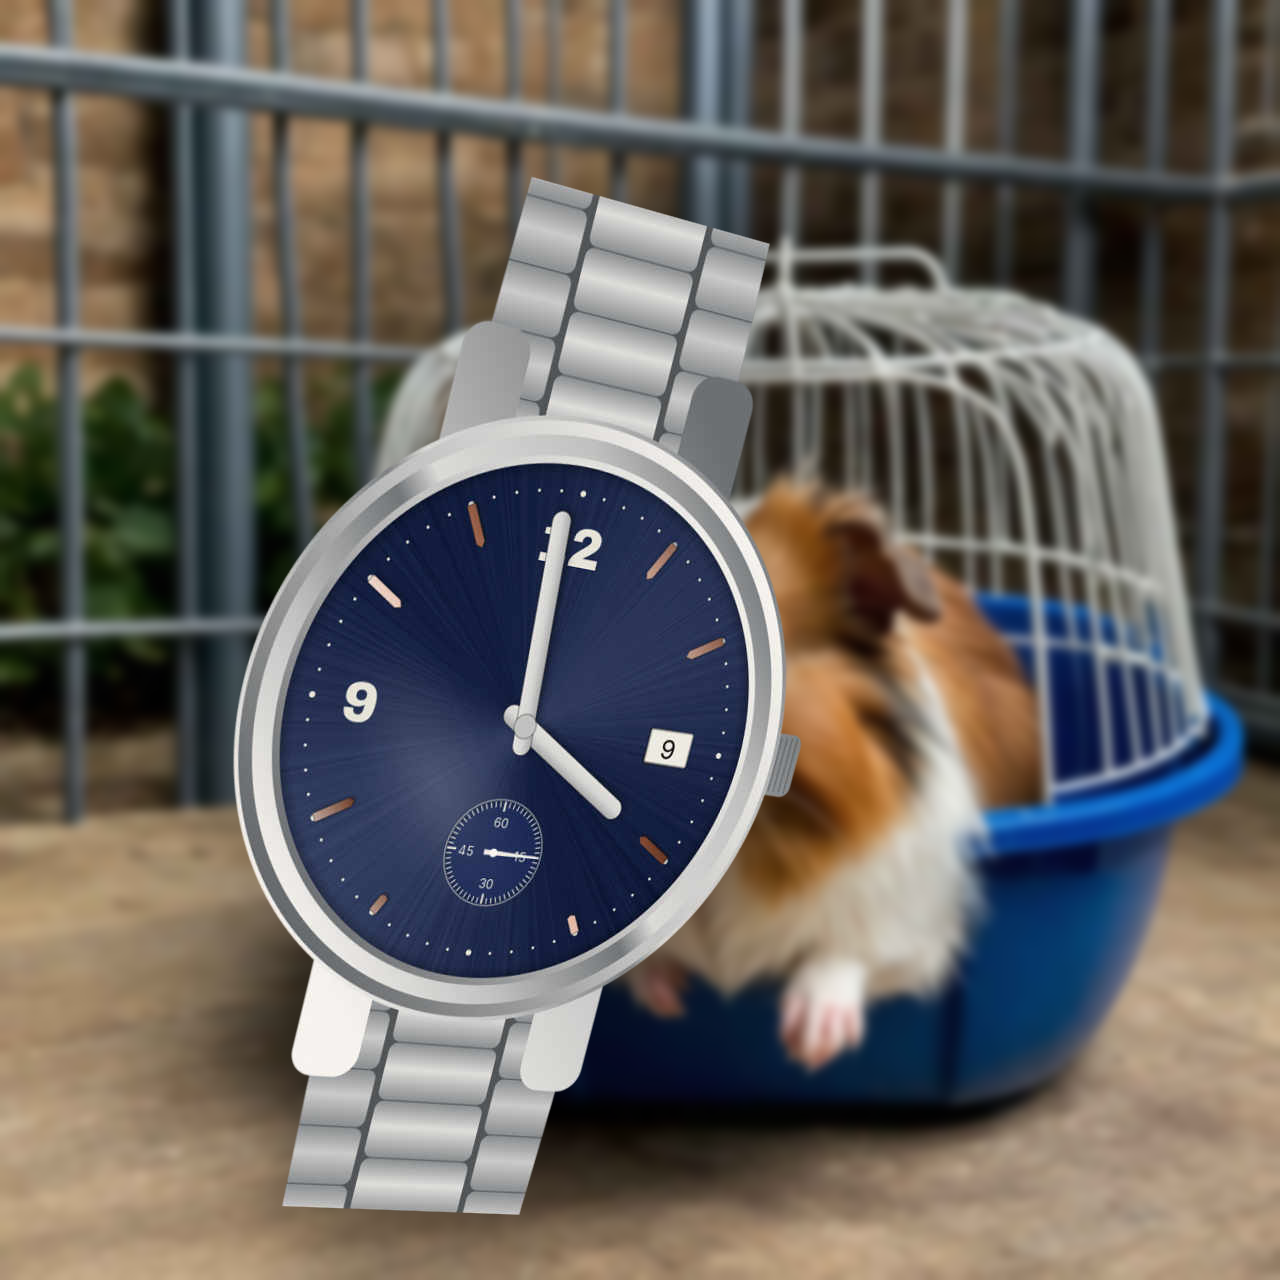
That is 3.59.15
